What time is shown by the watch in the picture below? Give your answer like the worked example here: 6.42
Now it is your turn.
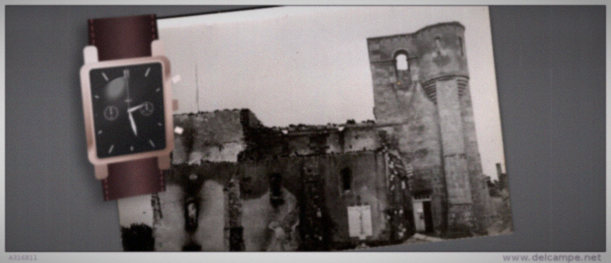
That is 2.28
